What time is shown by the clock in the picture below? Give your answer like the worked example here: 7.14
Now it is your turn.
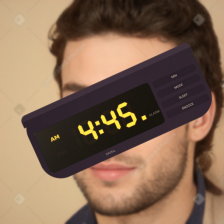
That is 4.45
